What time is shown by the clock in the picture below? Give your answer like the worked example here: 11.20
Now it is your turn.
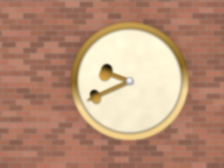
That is 9.41
